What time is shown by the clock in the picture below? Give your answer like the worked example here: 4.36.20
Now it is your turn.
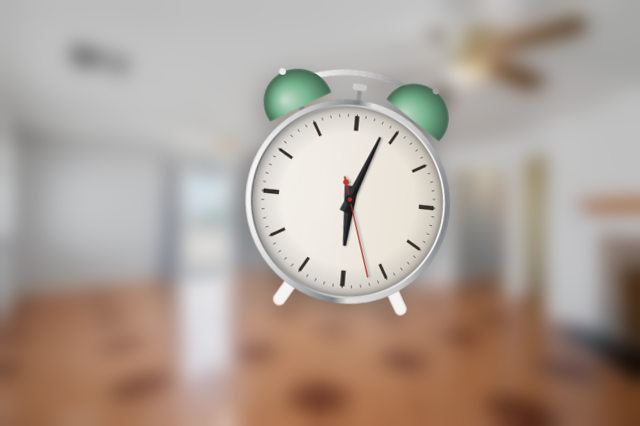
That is 6.03.27
